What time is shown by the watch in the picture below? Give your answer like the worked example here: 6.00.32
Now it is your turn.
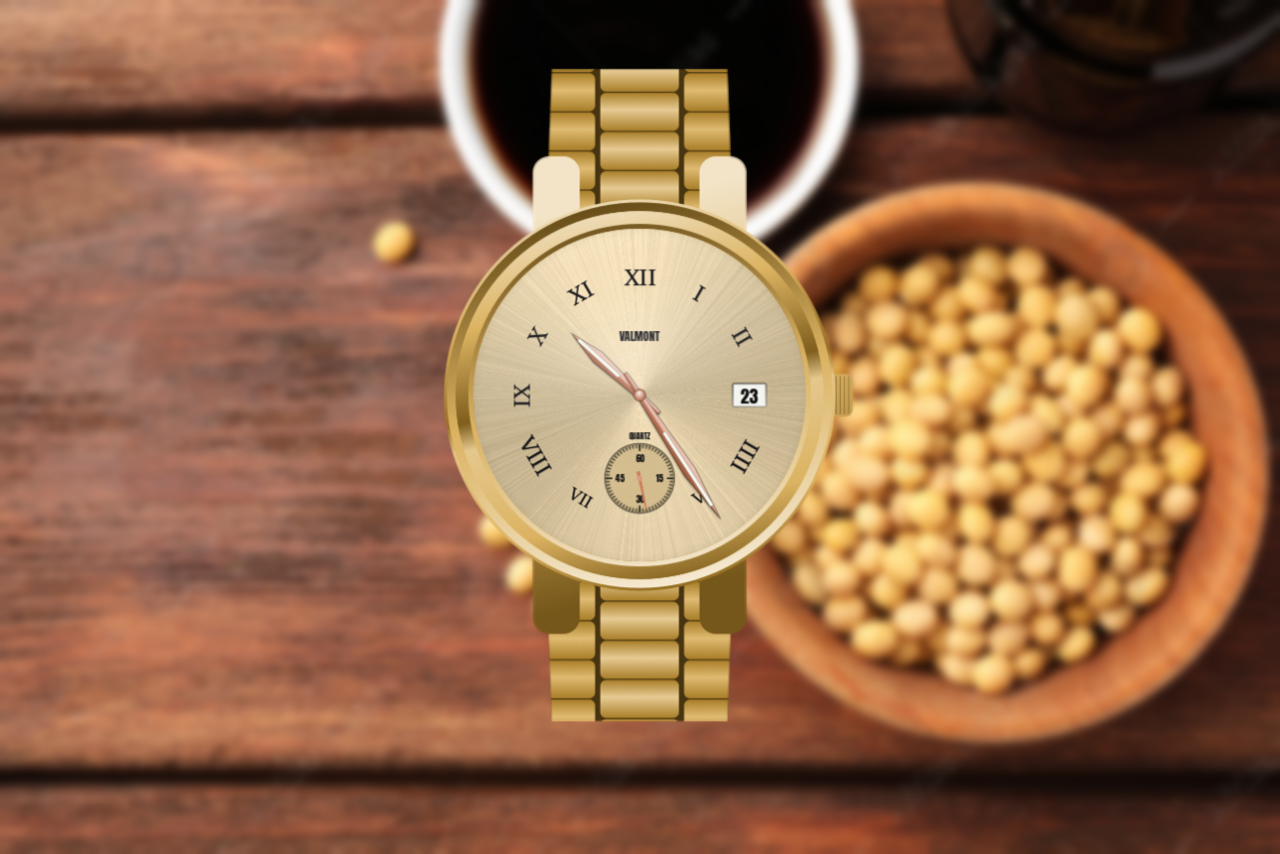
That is 10.24.28
